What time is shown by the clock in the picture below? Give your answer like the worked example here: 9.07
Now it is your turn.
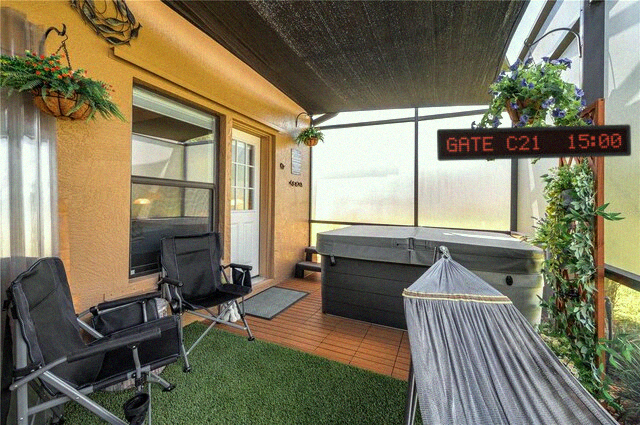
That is 15.00
